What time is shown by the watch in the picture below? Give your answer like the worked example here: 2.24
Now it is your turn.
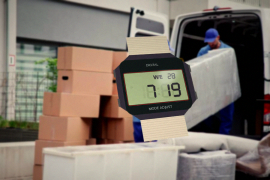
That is 7.19
